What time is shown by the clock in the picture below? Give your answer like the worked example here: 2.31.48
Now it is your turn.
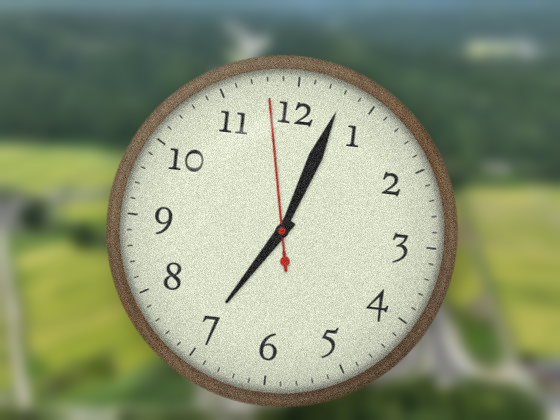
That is 7.02.58
